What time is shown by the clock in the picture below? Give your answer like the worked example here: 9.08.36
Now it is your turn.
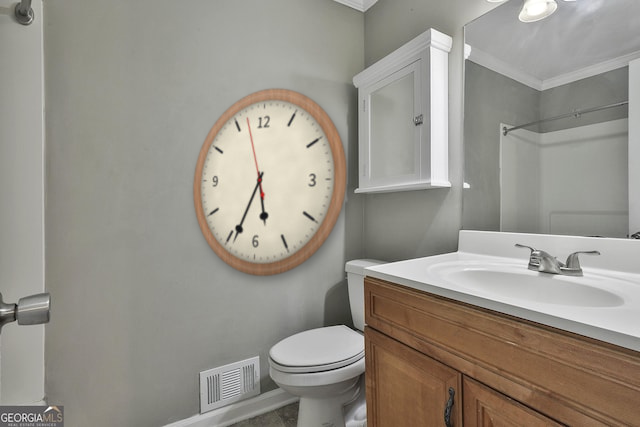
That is 5.33.57
